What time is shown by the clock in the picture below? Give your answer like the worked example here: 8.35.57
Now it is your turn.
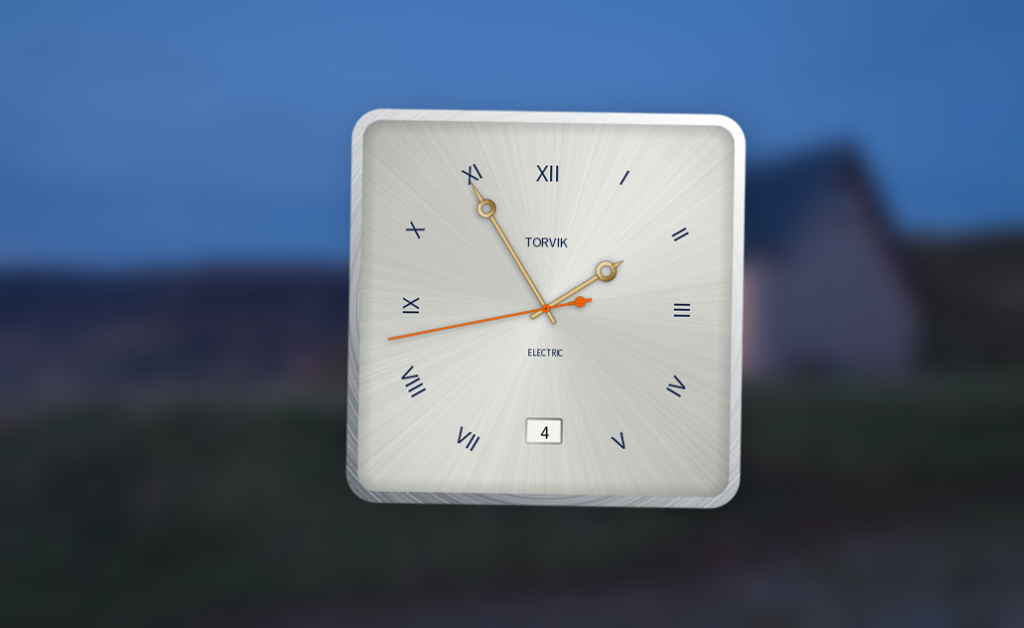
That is 1.54.43
